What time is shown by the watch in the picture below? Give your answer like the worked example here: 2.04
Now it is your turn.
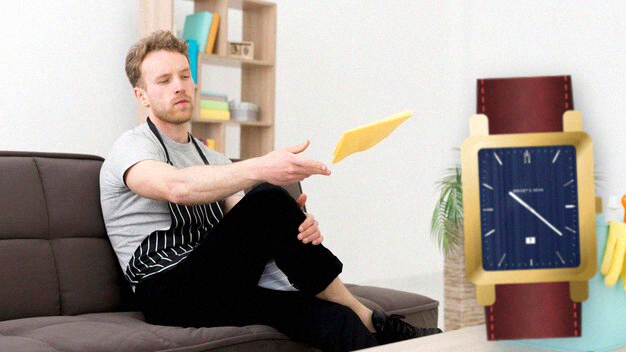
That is 10.22
